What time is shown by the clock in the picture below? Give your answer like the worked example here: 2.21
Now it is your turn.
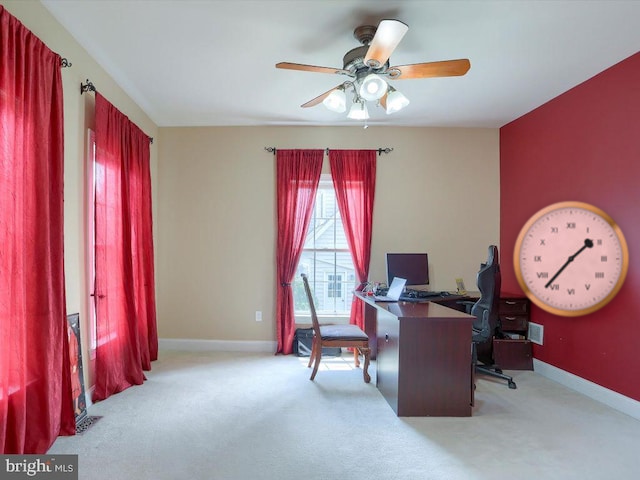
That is 1.37
